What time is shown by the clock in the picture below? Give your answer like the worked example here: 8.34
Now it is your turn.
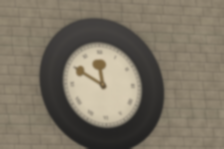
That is 11.50
